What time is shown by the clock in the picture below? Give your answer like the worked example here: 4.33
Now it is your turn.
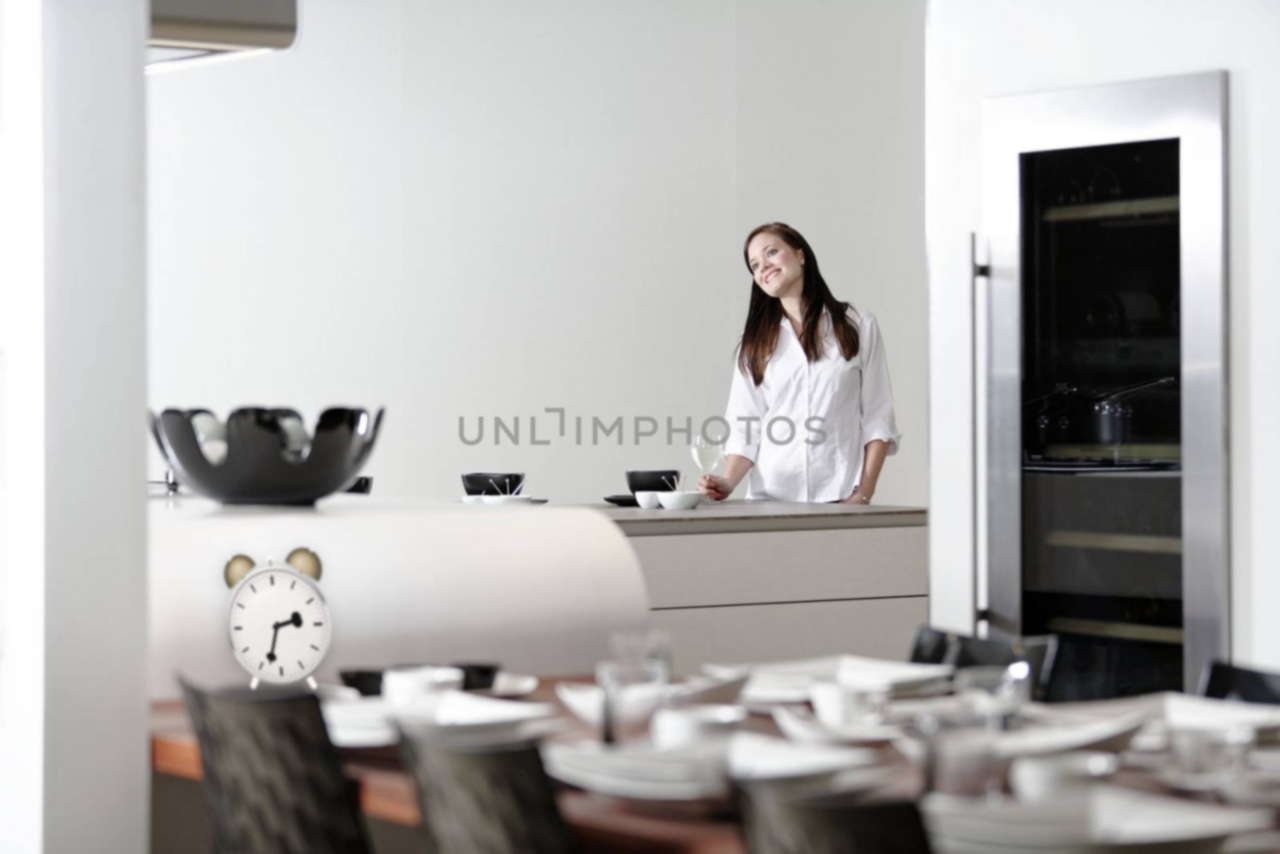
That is 2.33
